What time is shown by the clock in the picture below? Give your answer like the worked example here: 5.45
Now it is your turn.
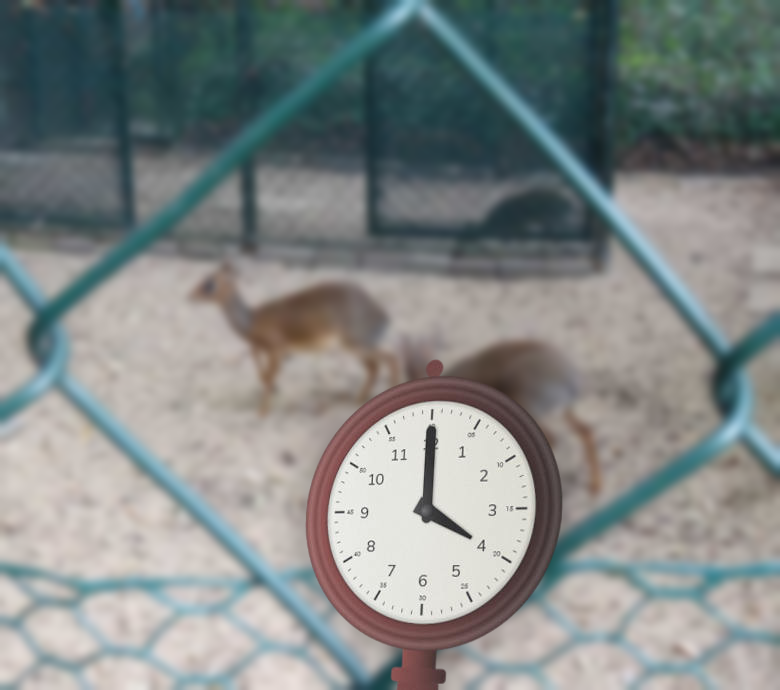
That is 4.00
